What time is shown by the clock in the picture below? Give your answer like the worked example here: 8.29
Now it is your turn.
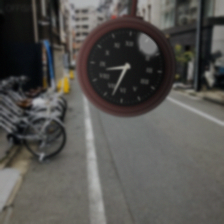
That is 8.33
